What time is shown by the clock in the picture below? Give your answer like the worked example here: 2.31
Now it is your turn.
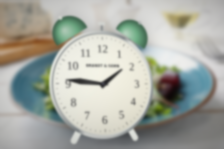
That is 1.46
